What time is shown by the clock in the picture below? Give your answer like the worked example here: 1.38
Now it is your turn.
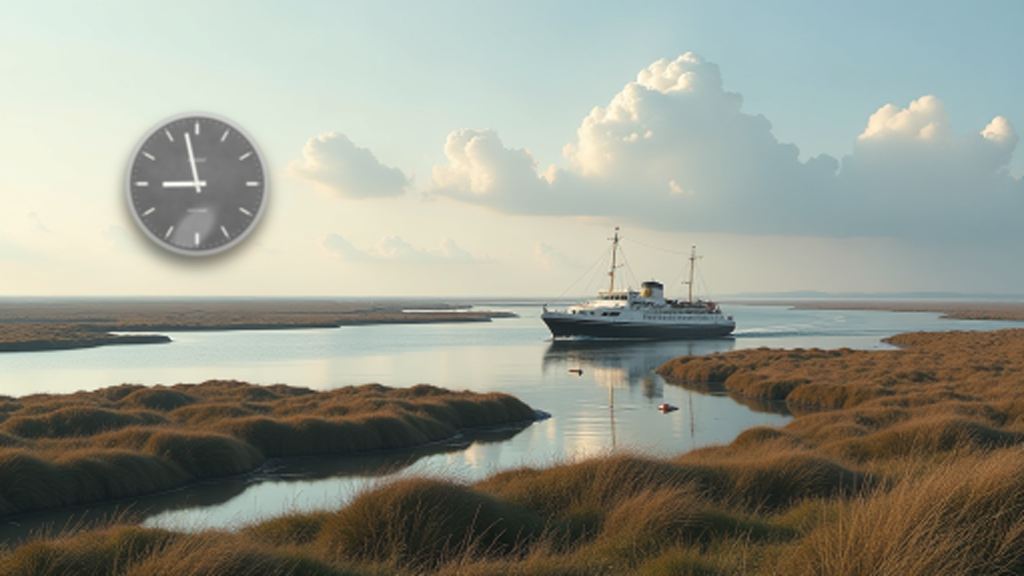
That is 8.58
